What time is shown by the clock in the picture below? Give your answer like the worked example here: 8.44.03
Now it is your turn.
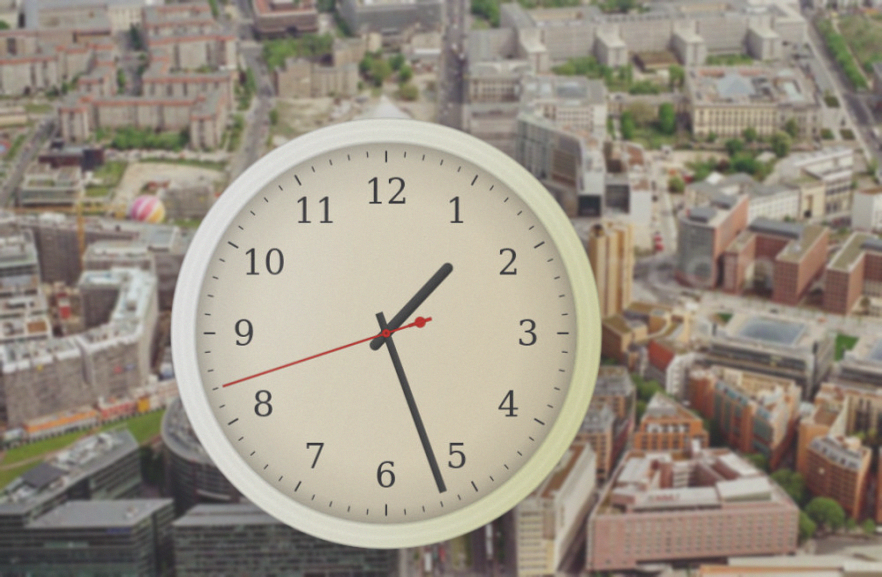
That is 1.26.42
